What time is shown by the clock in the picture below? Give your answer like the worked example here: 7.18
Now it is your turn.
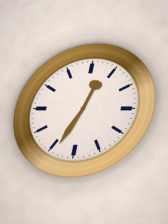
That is 12.34
